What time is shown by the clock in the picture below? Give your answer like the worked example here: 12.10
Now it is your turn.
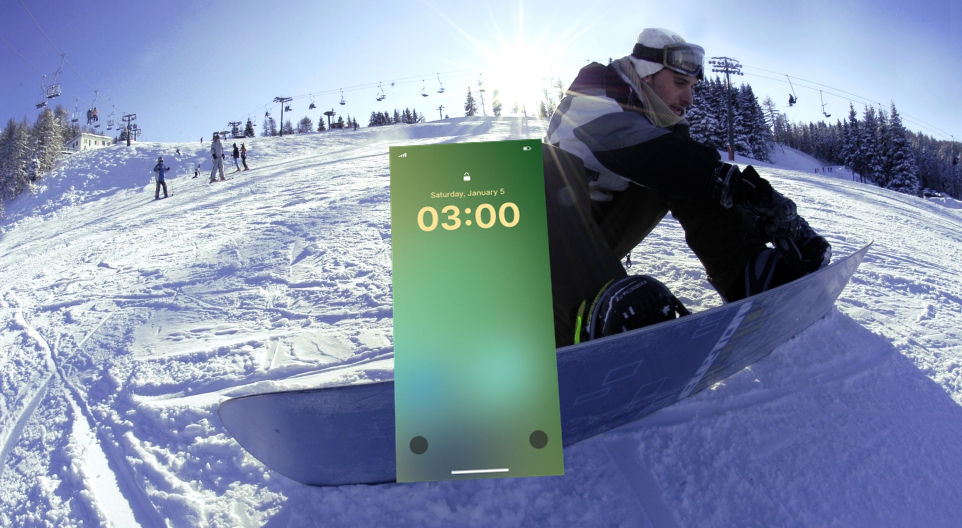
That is 3.00
